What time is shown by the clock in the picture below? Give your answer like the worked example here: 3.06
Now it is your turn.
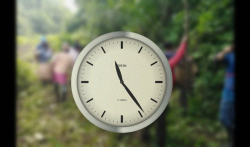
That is 11.24
